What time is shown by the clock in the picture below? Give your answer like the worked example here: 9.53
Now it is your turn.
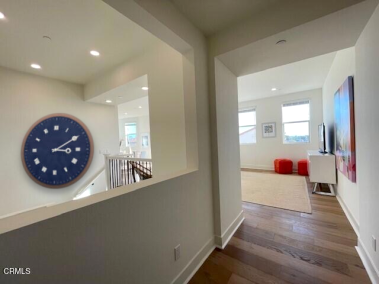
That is 3.10
